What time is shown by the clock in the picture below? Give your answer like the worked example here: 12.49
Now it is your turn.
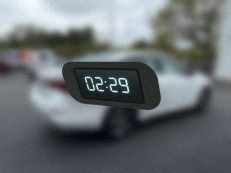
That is 2.29
